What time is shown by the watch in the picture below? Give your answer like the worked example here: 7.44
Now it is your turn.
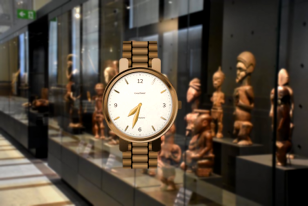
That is 7.33
